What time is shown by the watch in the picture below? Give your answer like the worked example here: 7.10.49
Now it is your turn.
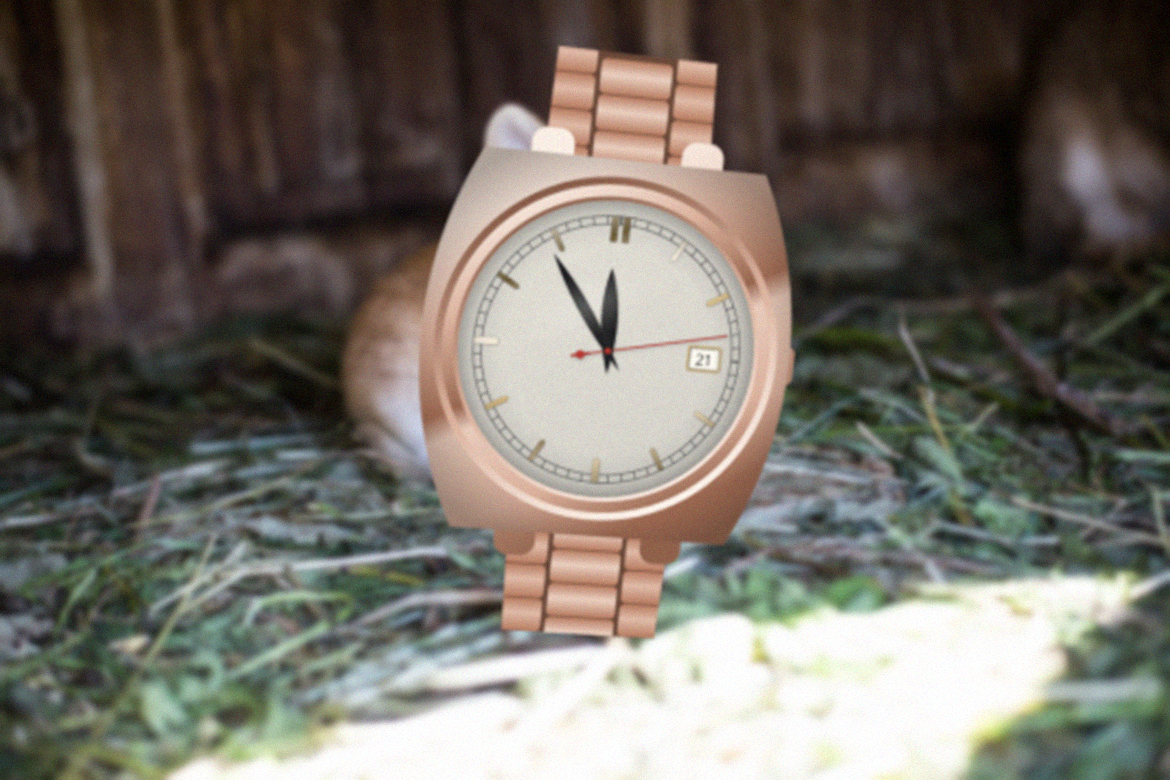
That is 11.54.13
